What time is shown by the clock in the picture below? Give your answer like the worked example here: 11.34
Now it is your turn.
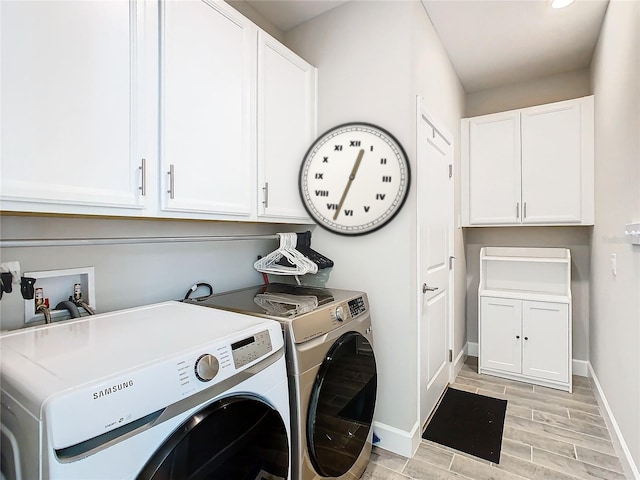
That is 12.33
